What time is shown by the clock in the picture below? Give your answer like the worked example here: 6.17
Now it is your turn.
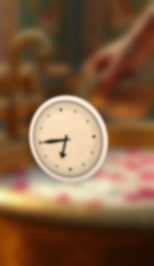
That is 6.45
